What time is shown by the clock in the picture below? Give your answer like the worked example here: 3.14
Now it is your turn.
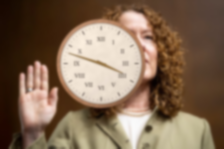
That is 3.48
